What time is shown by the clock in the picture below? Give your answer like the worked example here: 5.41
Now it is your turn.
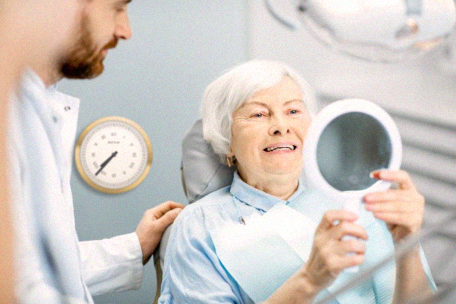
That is 7.37
